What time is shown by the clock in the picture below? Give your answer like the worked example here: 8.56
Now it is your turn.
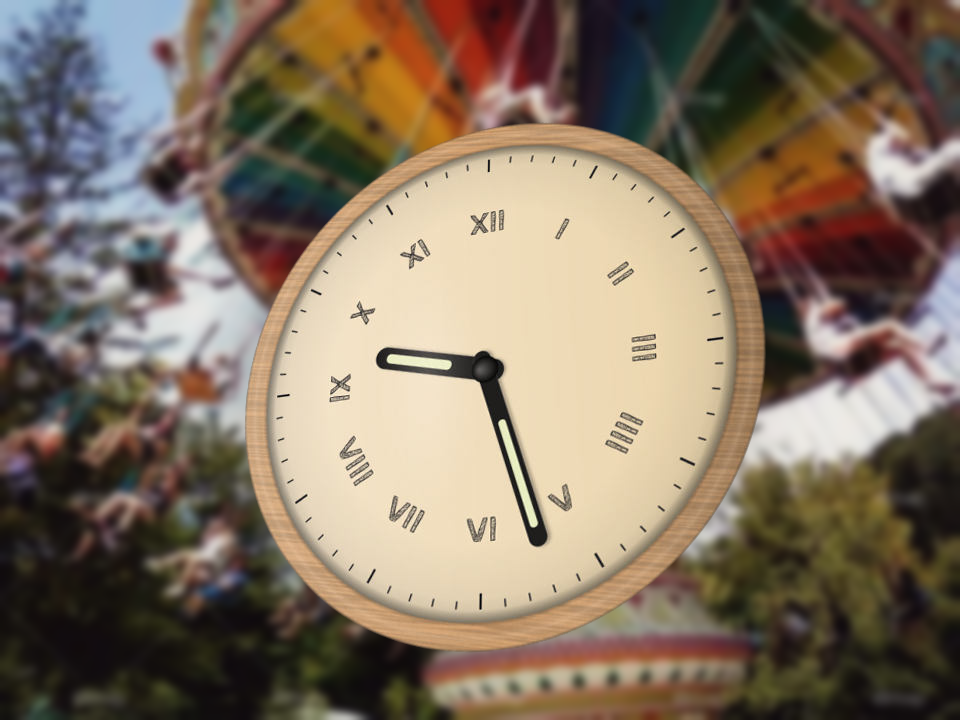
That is 9.27
